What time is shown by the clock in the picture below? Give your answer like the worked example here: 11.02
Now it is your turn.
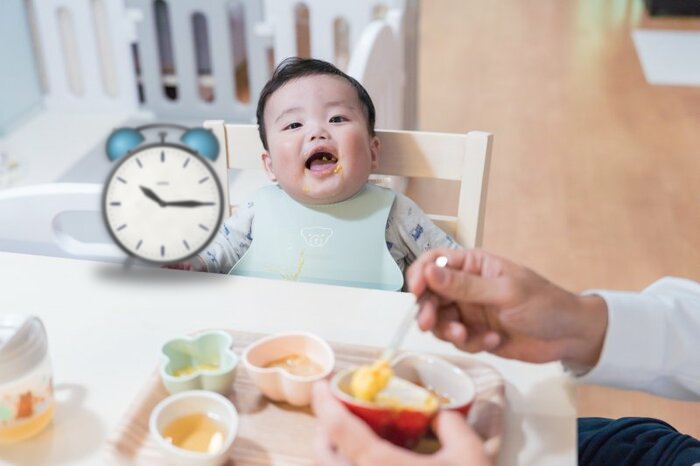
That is 10.15
